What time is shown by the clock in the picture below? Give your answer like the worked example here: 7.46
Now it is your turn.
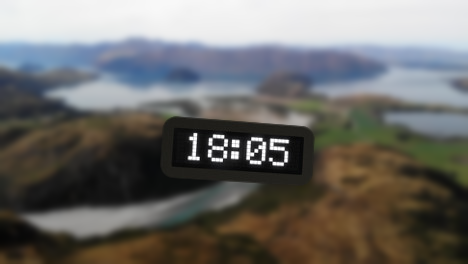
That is 18.05
